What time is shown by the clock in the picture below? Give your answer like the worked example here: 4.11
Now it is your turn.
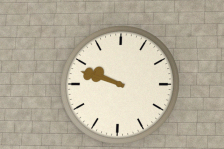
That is 9.48
